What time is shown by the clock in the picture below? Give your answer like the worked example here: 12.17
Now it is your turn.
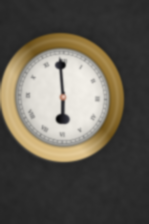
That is 5.59
